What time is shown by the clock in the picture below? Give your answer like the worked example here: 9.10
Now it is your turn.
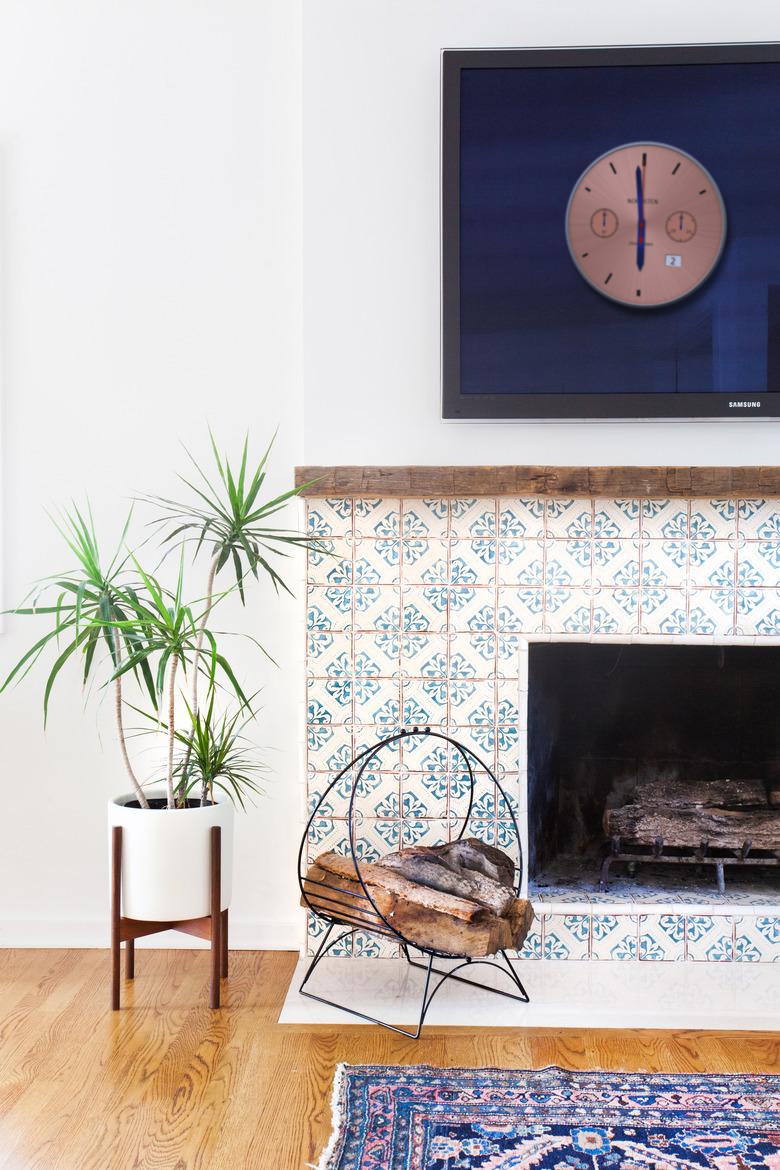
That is 5.59
